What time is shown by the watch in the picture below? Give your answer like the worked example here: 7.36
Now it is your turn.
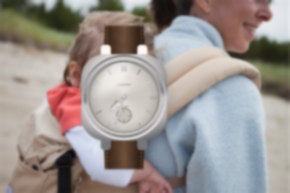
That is 7.33
